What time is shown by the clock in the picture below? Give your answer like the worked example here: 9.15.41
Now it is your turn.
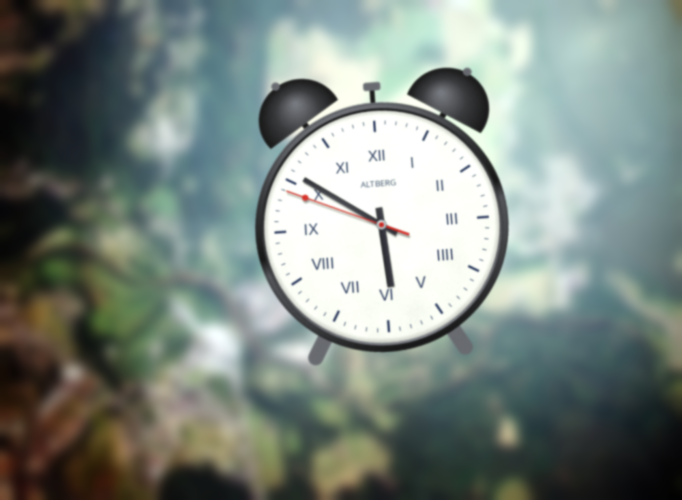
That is 5.50.49
